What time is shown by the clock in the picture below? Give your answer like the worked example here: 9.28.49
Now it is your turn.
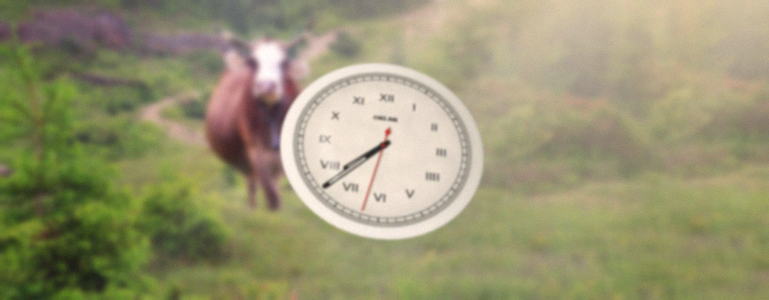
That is 7.37.32
